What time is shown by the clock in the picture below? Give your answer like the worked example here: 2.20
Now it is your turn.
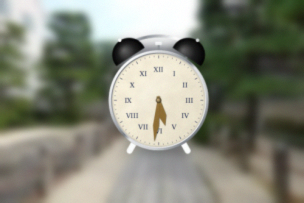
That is 5.31
